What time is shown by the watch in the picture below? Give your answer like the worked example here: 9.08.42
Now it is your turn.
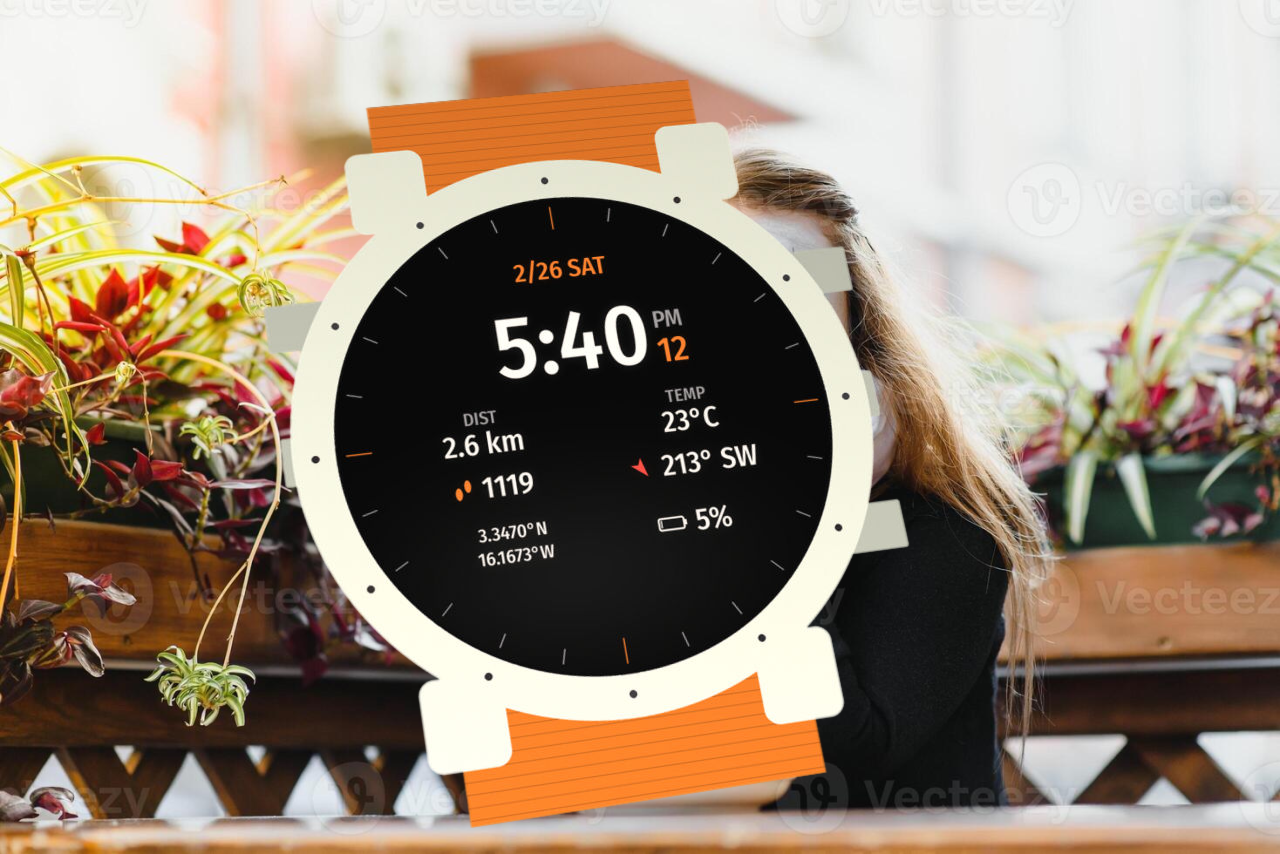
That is 5.40.12
